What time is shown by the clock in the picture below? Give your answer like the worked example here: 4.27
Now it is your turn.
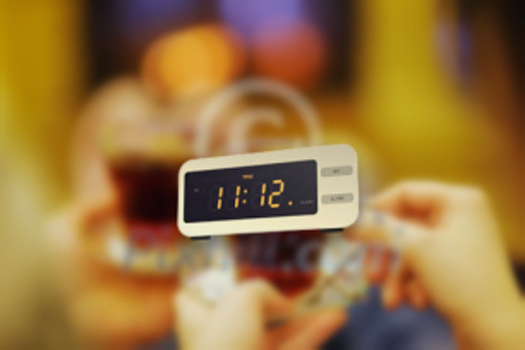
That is 11.12
